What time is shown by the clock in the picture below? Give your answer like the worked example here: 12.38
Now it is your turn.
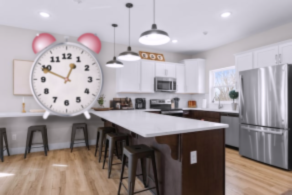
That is 12.49
